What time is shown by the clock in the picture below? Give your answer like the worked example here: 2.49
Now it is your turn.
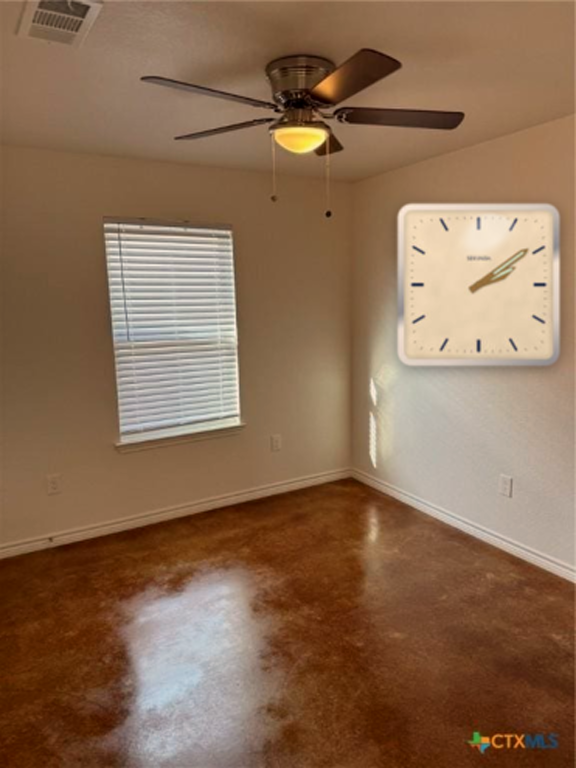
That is 2.09
